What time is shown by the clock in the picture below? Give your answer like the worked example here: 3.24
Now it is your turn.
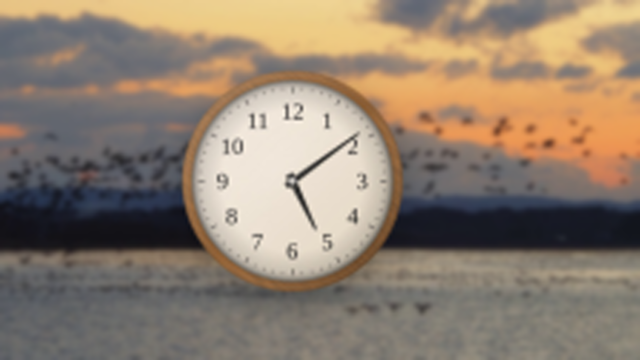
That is 5.09
